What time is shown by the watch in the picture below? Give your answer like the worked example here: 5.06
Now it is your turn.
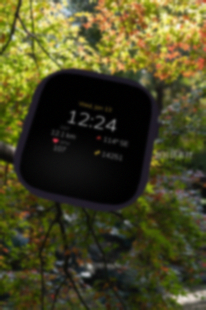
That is 12.24
